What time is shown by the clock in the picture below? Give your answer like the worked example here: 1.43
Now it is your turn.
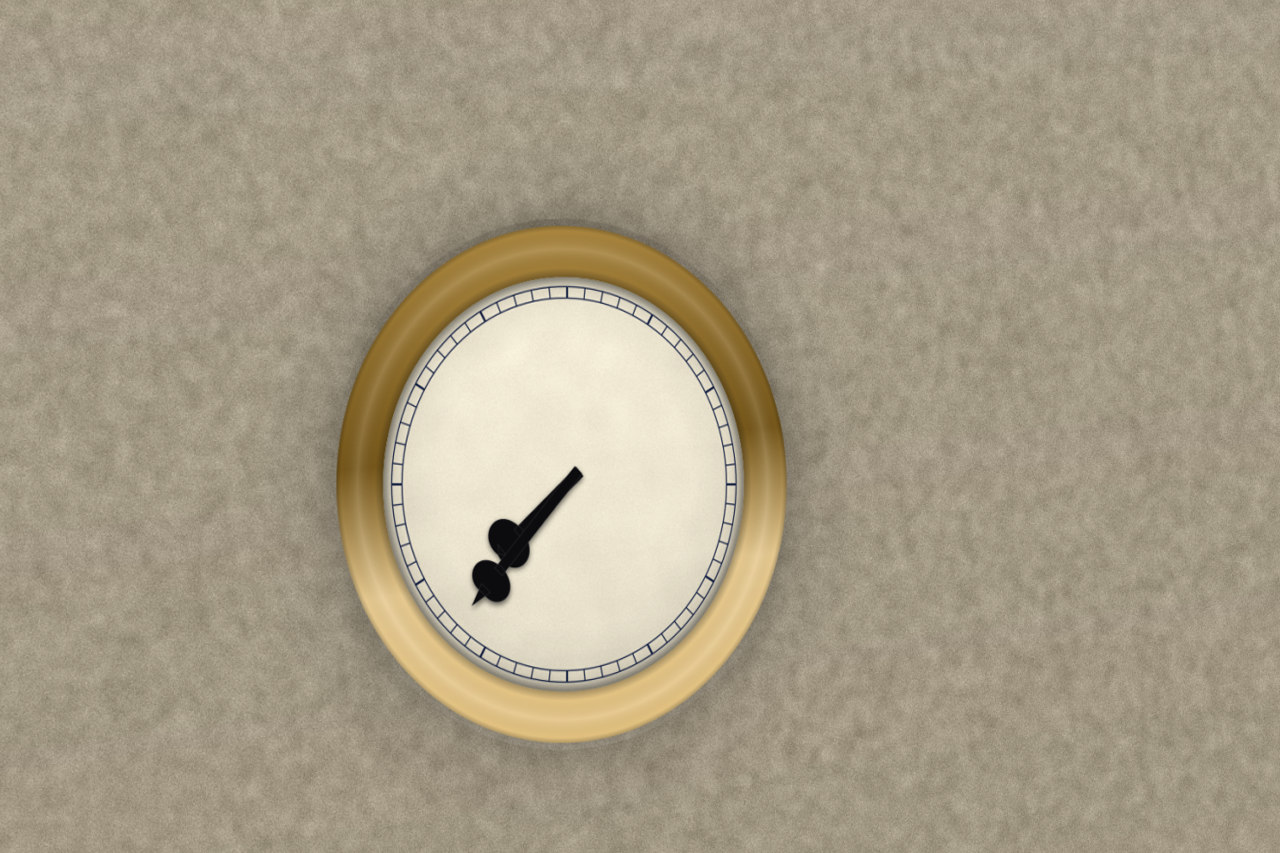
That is 7.37
